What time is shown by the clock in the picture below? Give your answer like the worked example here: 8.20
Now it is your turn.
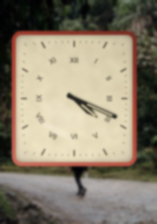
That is 4.19
